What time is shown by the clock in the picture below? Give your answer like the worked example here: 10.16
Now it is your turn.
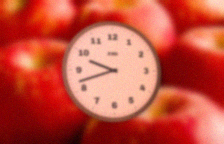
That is 9.42
